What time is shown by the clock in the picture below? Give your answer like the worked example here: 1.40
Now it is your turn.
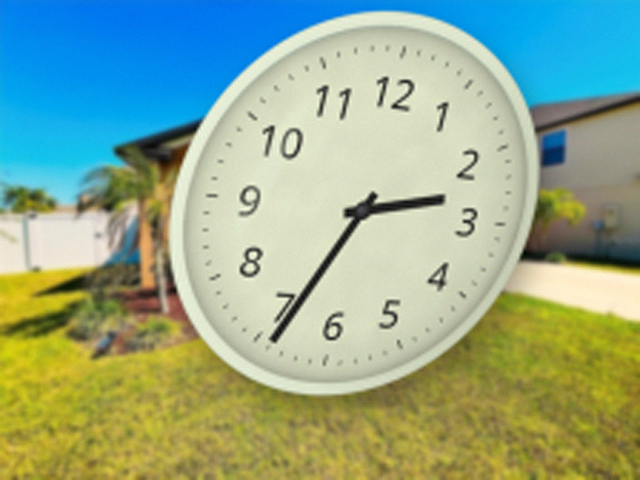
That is 2.34
